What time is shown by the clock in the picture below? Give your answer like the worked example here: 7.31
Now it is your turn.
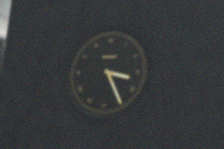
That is 3.25
